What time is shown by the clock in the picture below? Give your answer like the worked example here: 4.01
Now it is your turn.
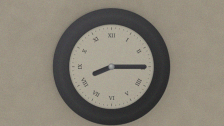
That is 8.15
